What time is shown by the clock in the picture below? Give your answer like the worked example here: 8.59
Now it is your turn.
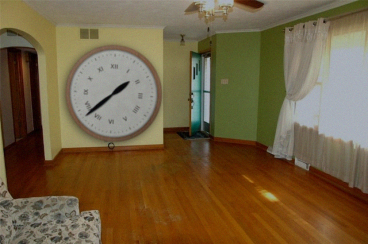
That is 1.38
